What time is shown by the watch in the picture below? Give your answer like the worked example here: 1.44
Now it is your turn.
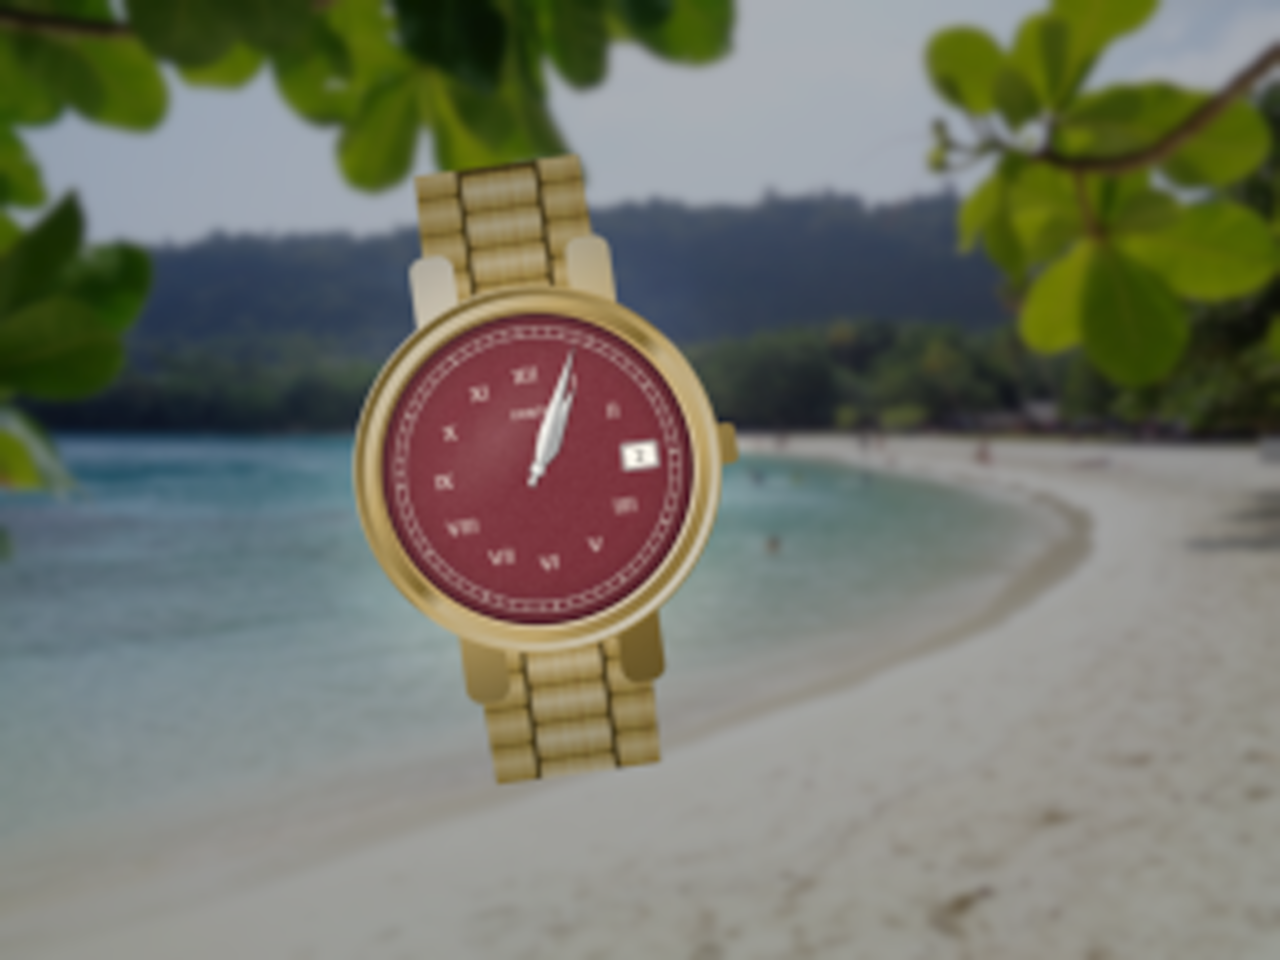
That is 1.04
